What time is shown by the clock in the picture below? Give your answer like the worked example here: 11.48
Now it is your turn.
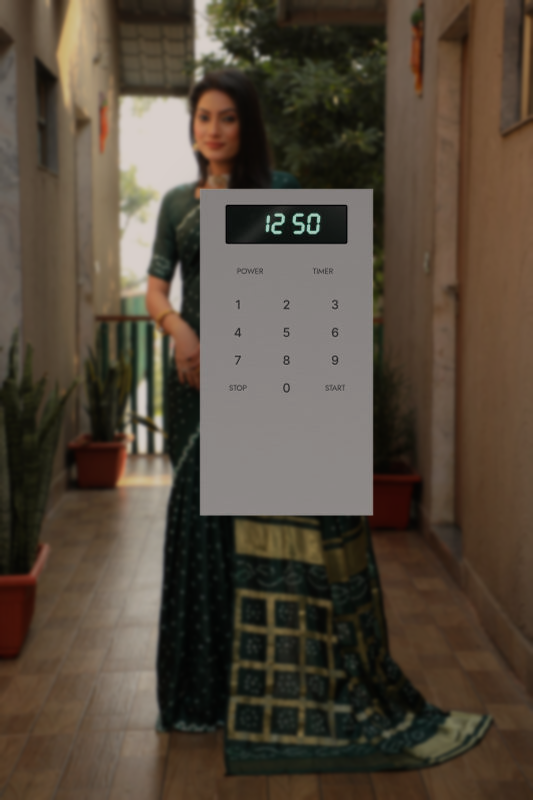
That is 12.50
